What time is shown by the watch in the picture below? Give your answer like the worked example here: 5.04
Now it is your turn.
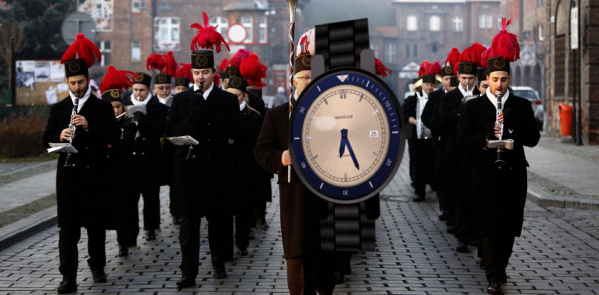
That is 6.26
